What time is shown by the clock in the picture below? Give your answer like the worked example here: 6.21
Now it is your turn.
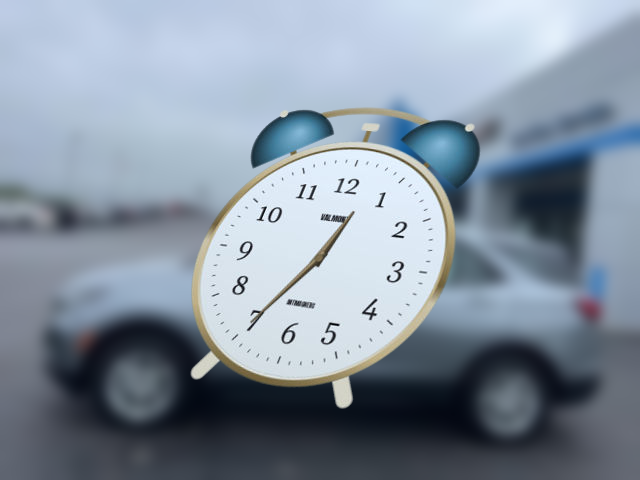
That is 12.35
